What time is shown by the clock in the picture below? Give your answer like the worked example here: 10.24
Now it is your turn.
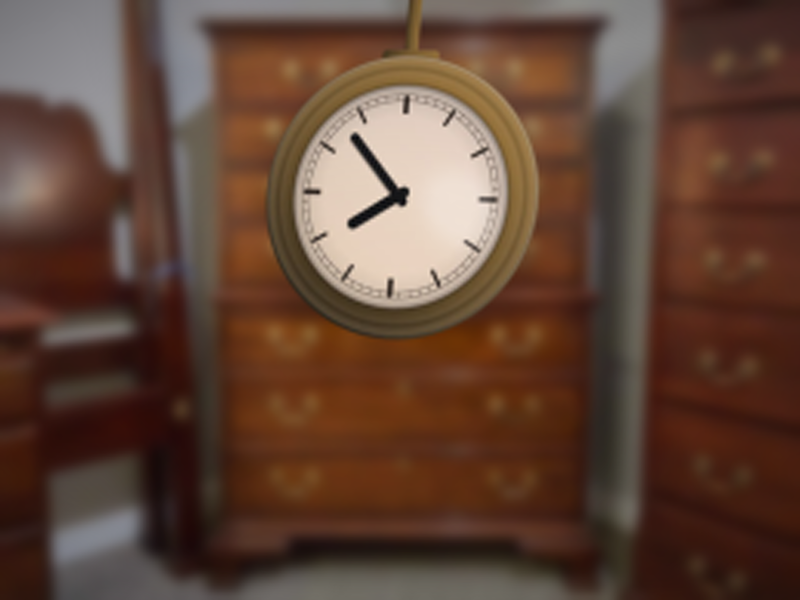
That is 7.53
